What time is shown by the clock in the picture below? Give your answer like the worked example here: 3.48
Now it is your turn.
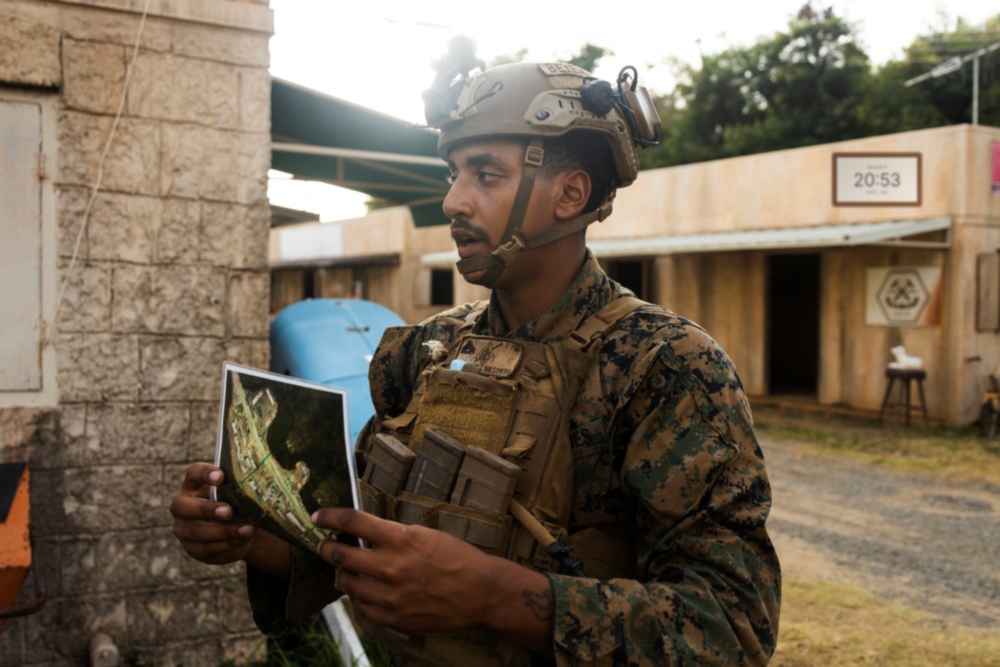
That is 20.53
